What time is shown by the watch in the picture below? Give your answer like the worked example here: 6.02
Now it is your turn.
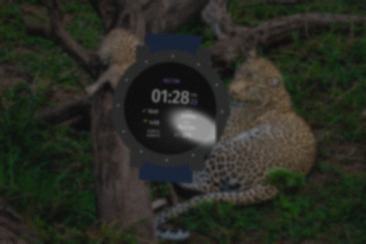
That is 1.28
